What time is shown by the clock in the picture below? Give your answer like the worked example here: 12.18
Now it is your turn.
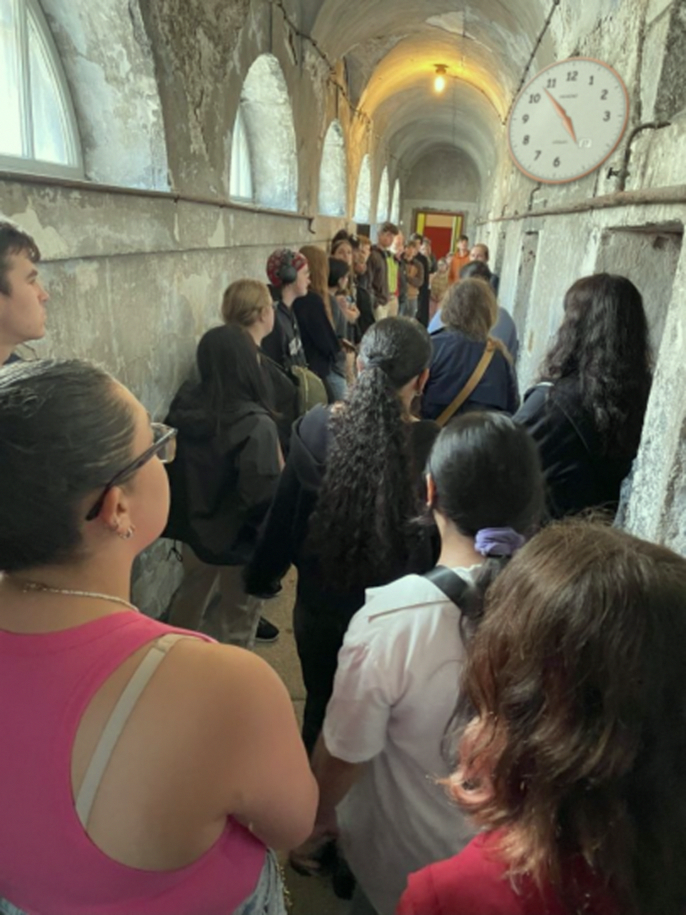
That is 4.53
